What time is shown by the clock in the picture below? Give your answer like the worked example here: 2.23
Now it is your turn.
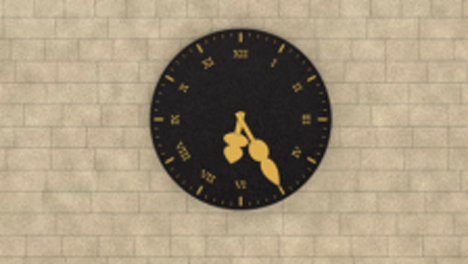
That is 6.25
